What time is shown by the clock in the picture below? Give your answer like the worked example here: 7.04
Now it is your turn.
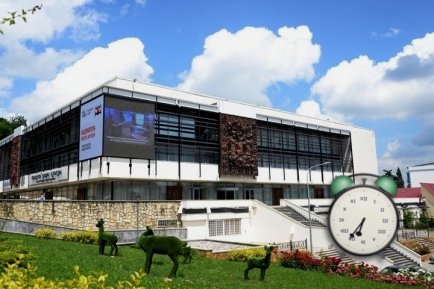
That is 6.36
